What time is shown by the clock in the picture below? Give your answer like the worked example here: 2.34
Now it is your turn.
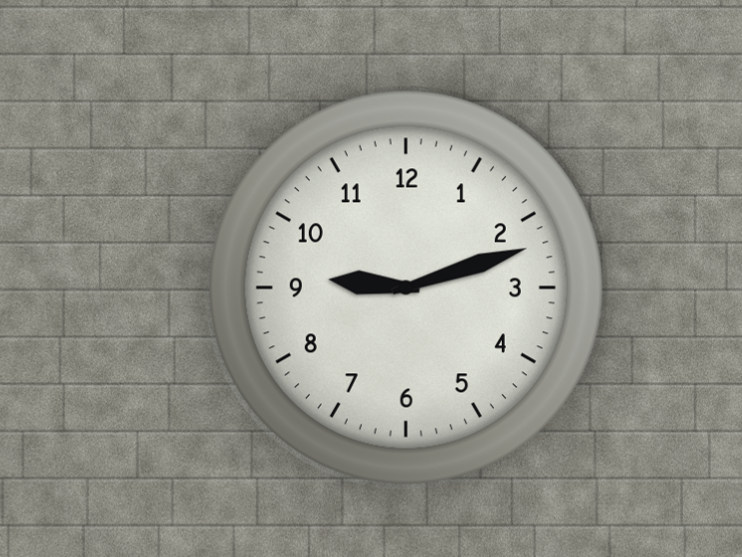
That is 9.12
